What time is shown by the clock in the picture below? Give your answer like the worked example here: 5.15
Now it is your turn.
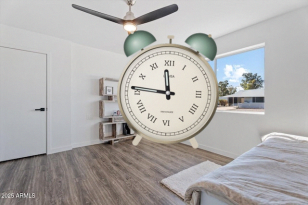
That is 11.46
